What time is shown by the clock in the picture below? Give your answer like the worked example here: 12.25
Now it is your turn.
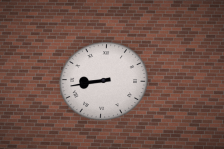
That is 8.43
